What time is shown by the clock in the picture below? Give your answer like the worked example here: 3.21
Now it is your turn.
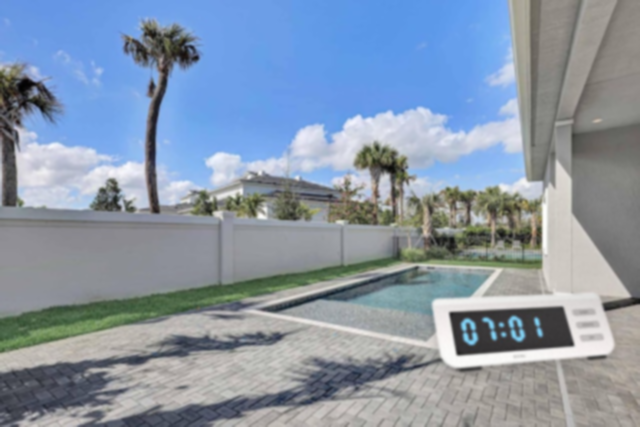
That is 7.01
